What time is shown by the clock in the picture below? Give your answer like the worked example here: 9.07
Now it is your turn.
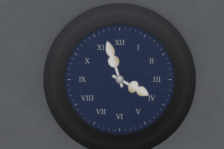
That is 3.57
